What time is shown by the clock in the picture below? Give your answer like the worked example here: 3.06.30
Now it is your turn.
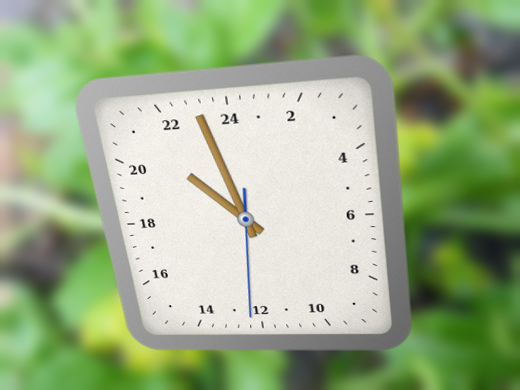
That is 20.57.31
